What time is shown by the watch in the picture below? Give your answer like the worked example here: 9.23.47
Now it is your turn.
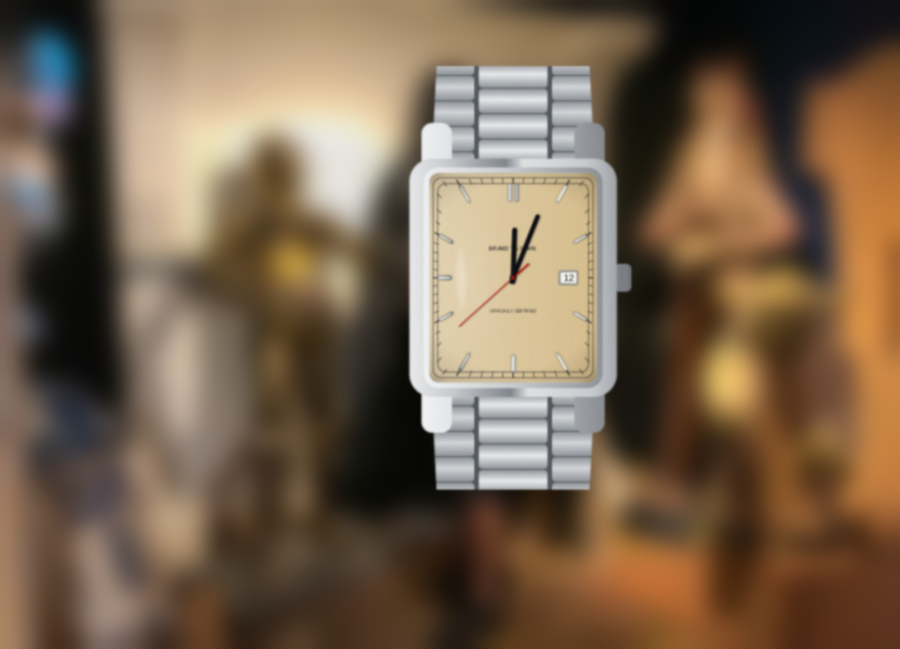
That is 12.03.38
